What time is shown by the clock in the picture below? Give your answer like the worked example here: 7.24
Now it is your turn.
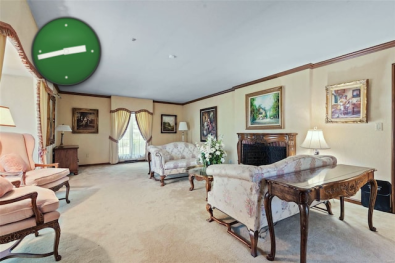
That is 2.43
